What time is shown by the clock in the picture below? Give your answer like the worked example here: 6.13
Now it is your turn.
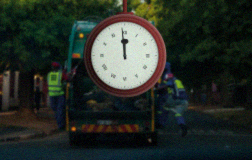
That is 11.59
